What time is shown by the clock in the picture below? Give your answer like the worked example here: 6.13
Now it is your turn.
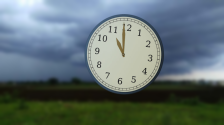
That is 10.59
